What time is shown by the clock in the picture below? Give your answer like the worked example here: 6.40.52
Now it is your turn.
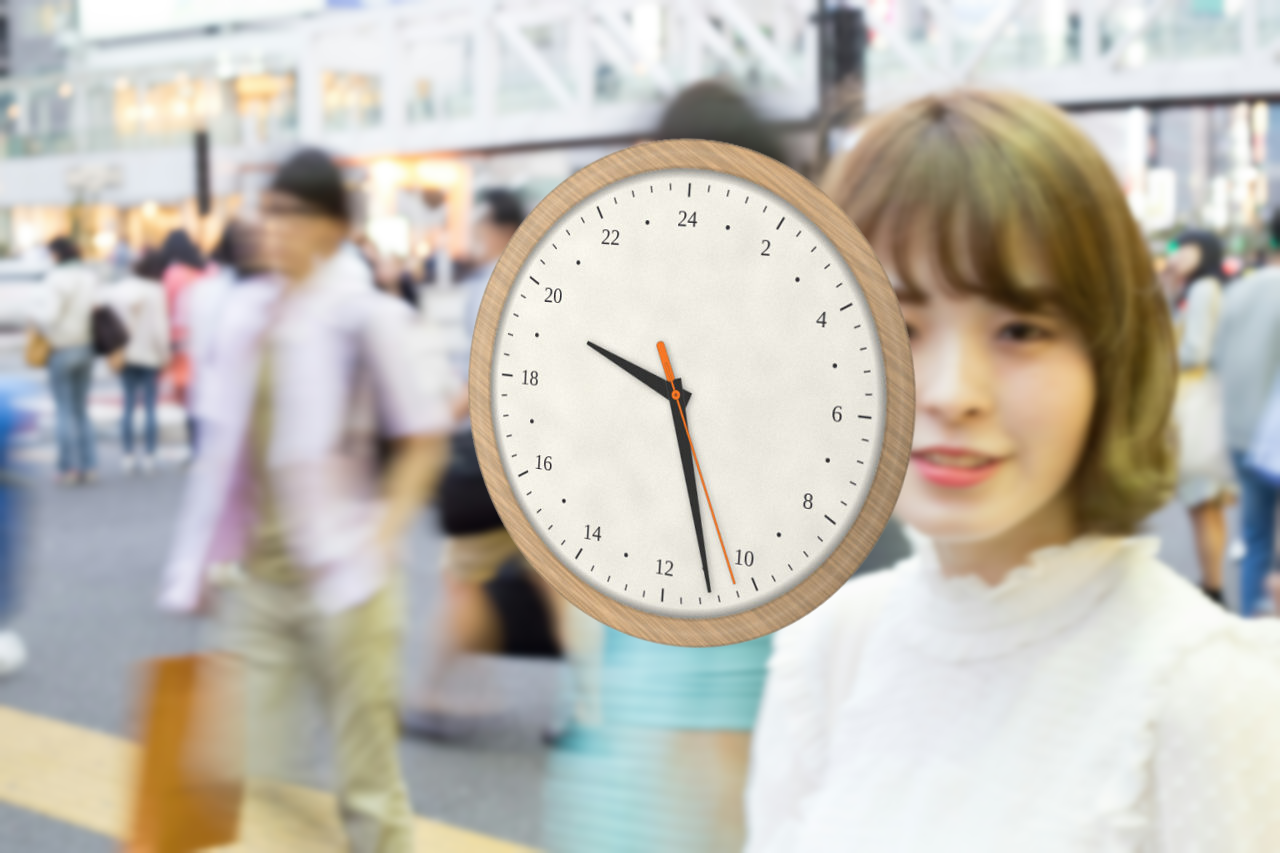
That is 19.27.26
